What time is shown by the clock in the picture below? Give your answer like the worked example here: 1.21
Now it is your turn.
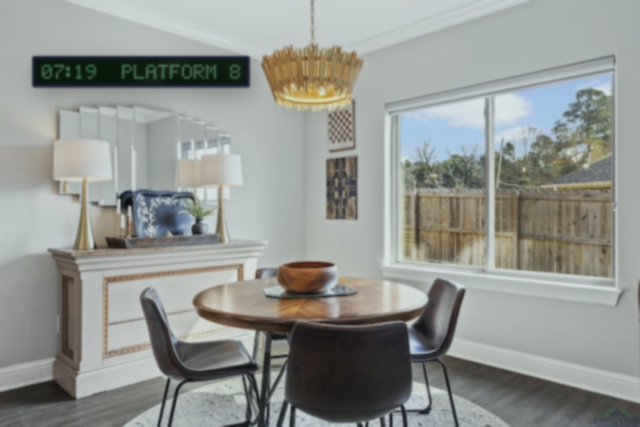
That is 7.19
